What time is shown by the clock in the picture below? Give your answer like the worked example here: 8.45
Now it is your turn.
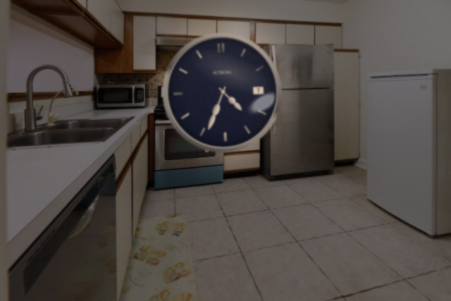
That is 4.34
